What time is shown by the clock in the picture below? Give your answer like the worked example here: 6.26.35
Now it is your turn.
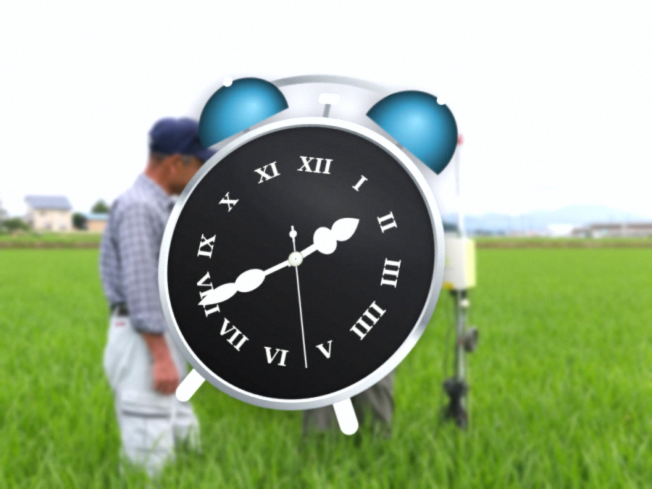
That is 1.39.27
